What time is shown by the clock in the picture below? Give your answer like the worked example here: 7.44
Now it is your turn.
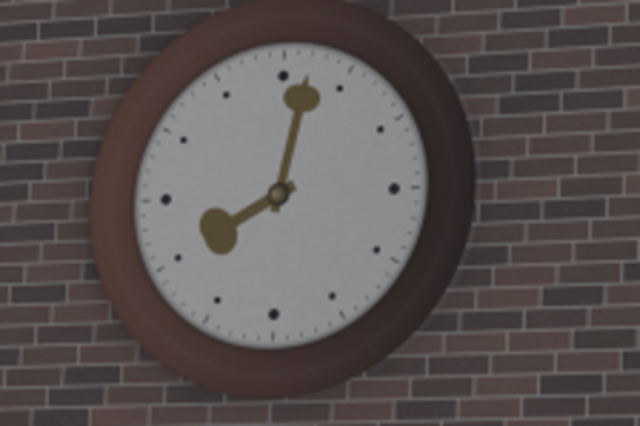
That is 8.02
